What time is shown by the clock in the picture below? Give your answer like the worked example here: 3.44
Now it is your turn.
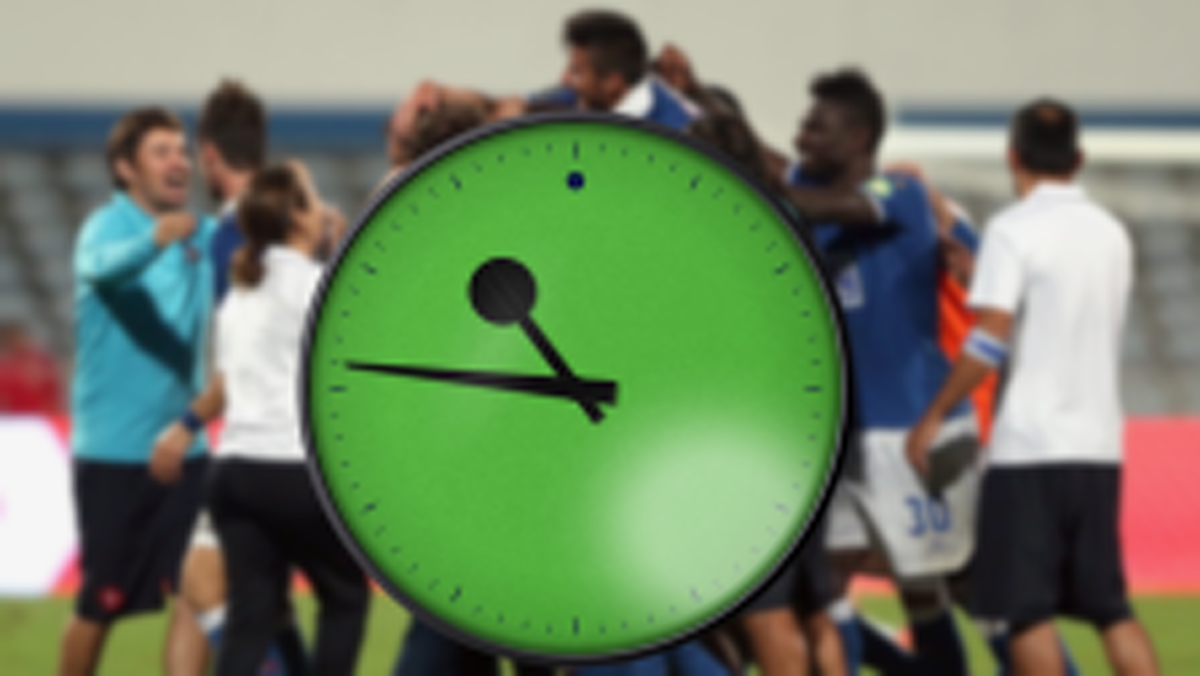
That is 10.46
